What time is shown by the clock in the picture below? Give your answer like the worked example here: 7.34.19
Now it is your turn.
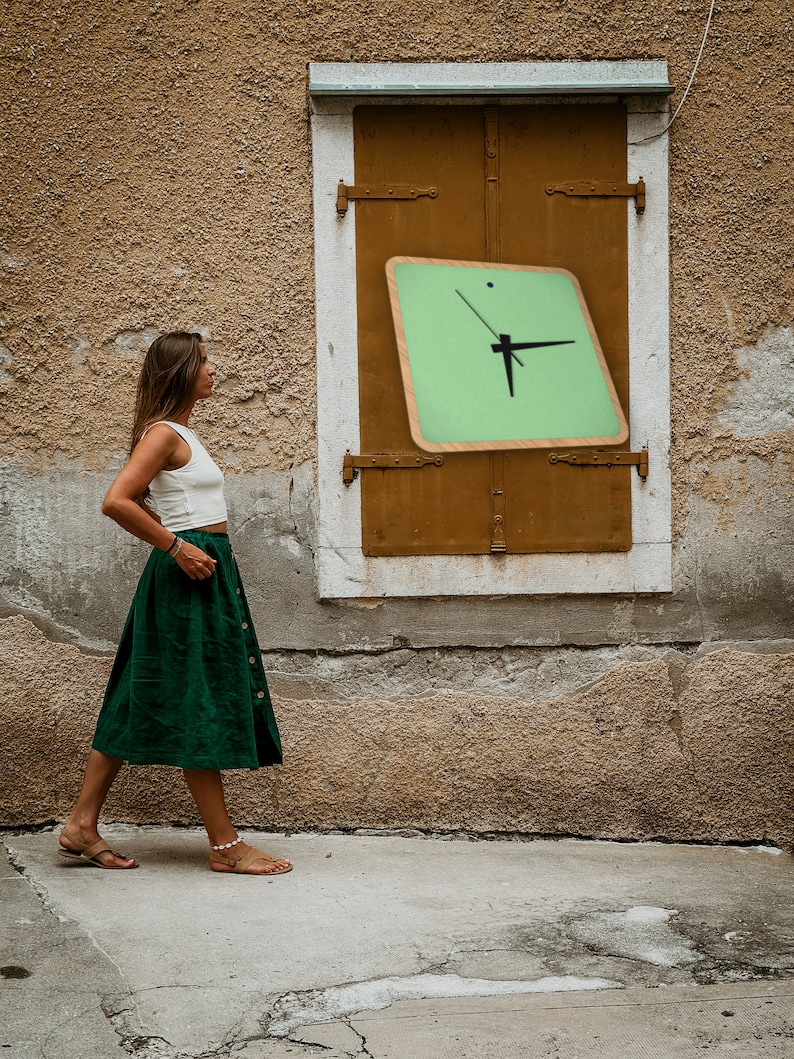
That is 6.13.55
